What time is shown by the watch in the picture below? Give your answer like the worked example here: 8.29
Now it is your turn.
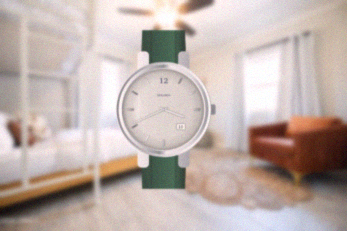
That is 3.41
